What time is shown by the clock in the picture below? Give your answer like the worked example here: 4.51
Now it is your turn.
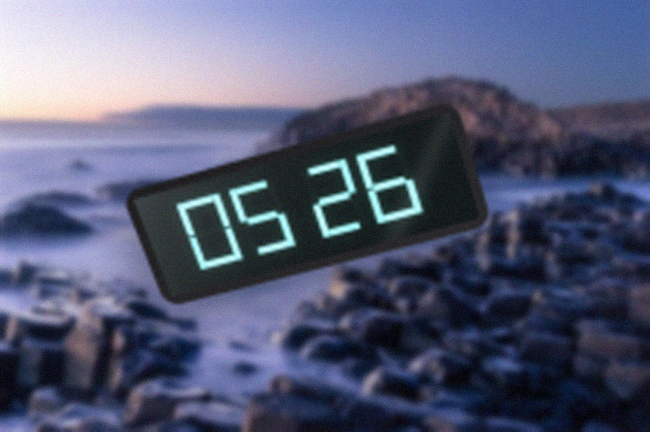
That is 5.26
